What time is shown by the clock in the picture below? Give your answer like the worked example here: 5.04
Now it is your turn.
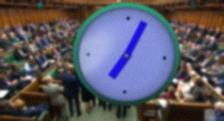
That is 7.04
